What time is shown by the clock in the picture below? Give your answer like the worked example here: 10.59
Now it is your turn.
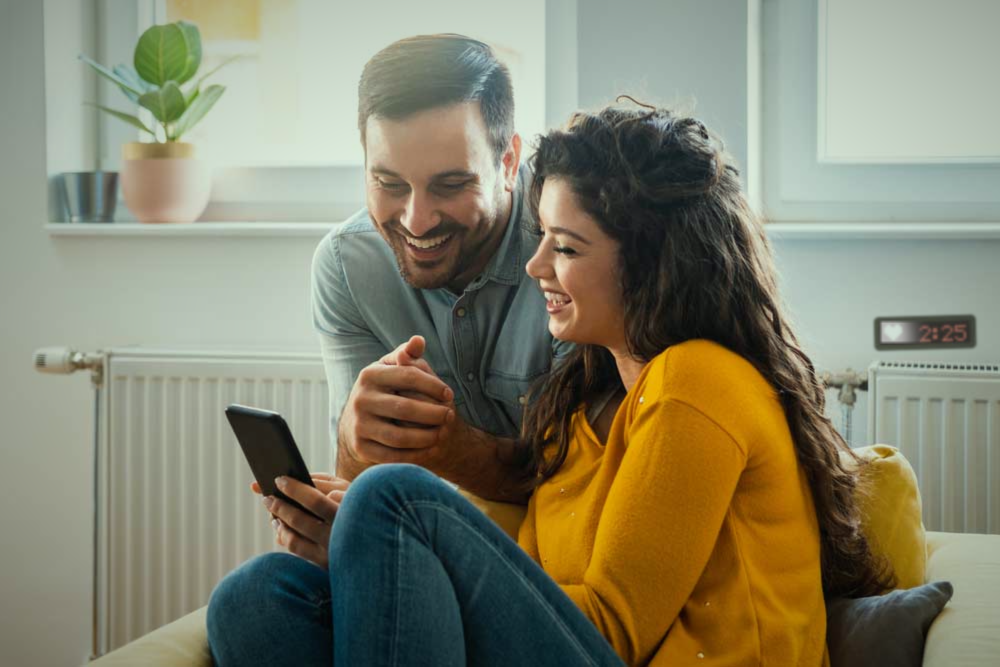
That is 2.25
